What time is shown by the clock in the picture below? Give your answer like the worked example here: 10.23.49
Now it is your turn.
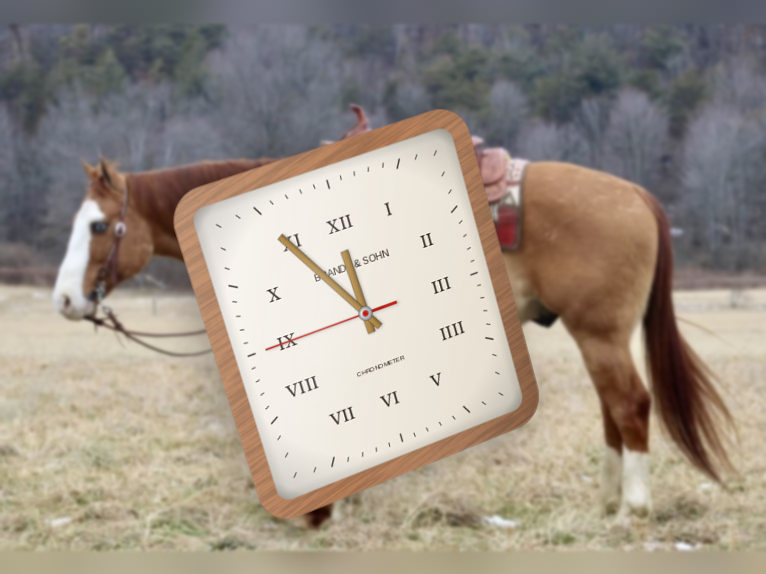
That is 11.54.45
